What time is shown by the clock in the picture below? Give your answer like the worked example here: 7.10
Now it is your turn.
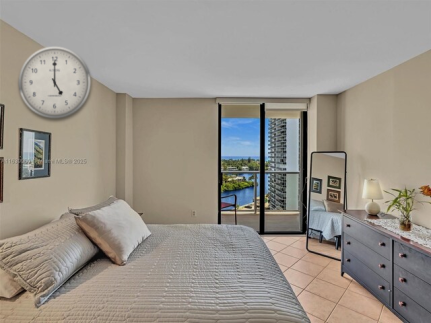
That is 5.00
